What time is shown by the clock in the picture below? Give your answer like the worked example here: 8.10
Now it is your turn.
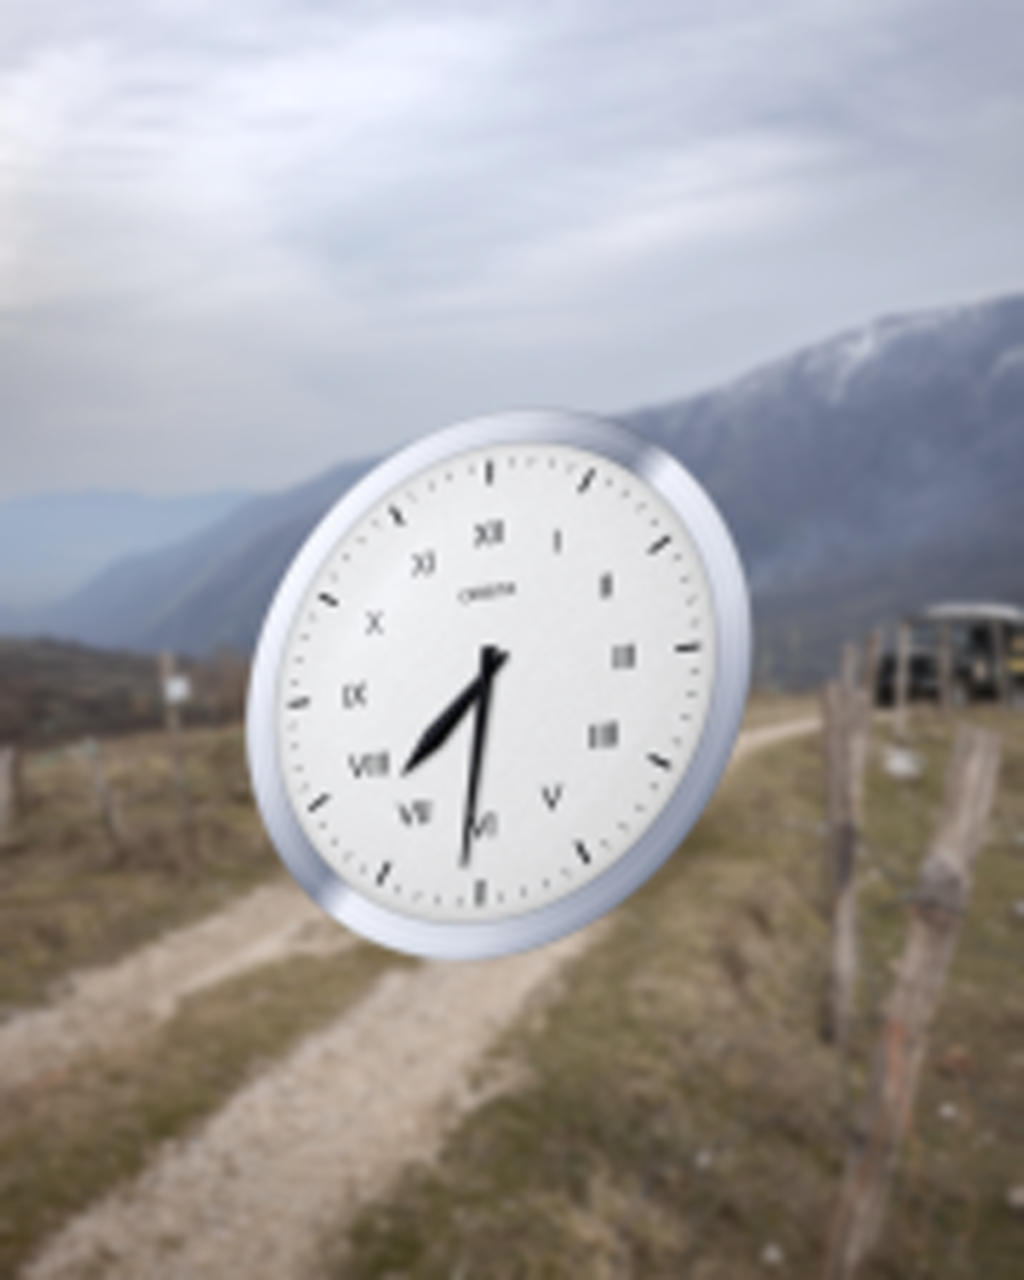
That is 7.31
